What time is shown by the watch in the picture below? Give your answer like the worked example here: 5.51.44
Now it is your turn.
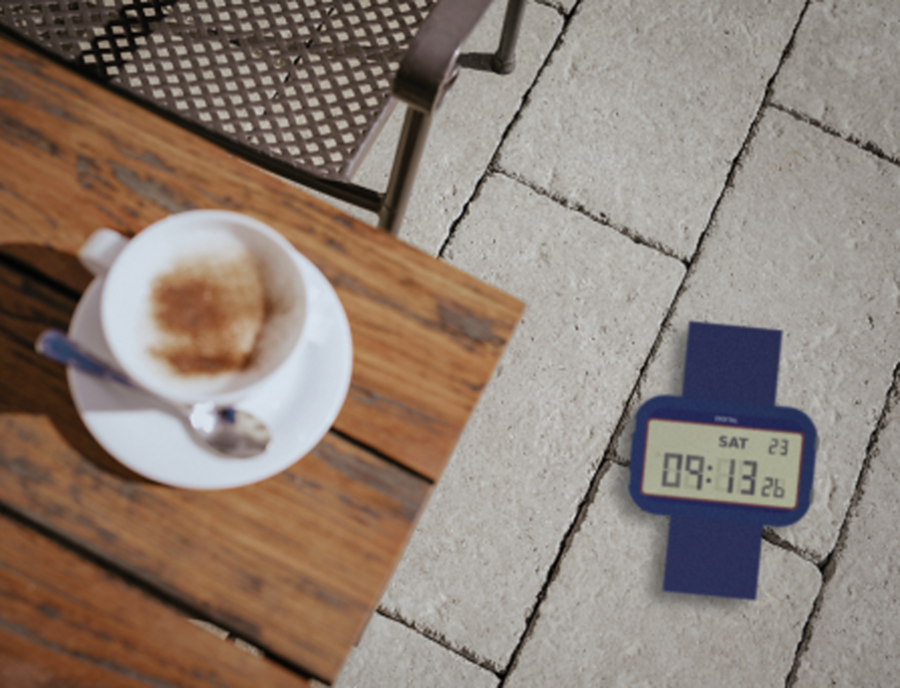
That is 9.13.26
